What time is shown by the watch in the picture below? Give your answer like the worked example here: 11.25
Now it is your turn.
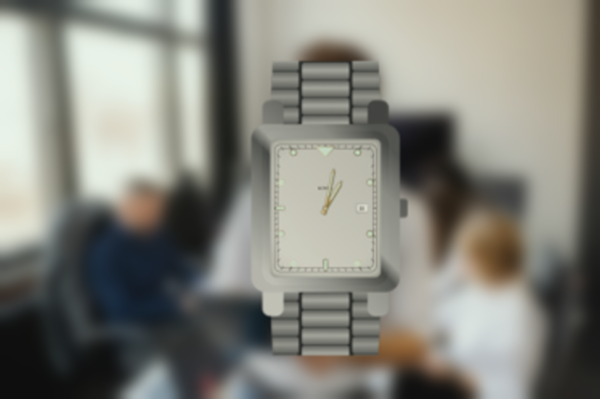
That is 1.02
